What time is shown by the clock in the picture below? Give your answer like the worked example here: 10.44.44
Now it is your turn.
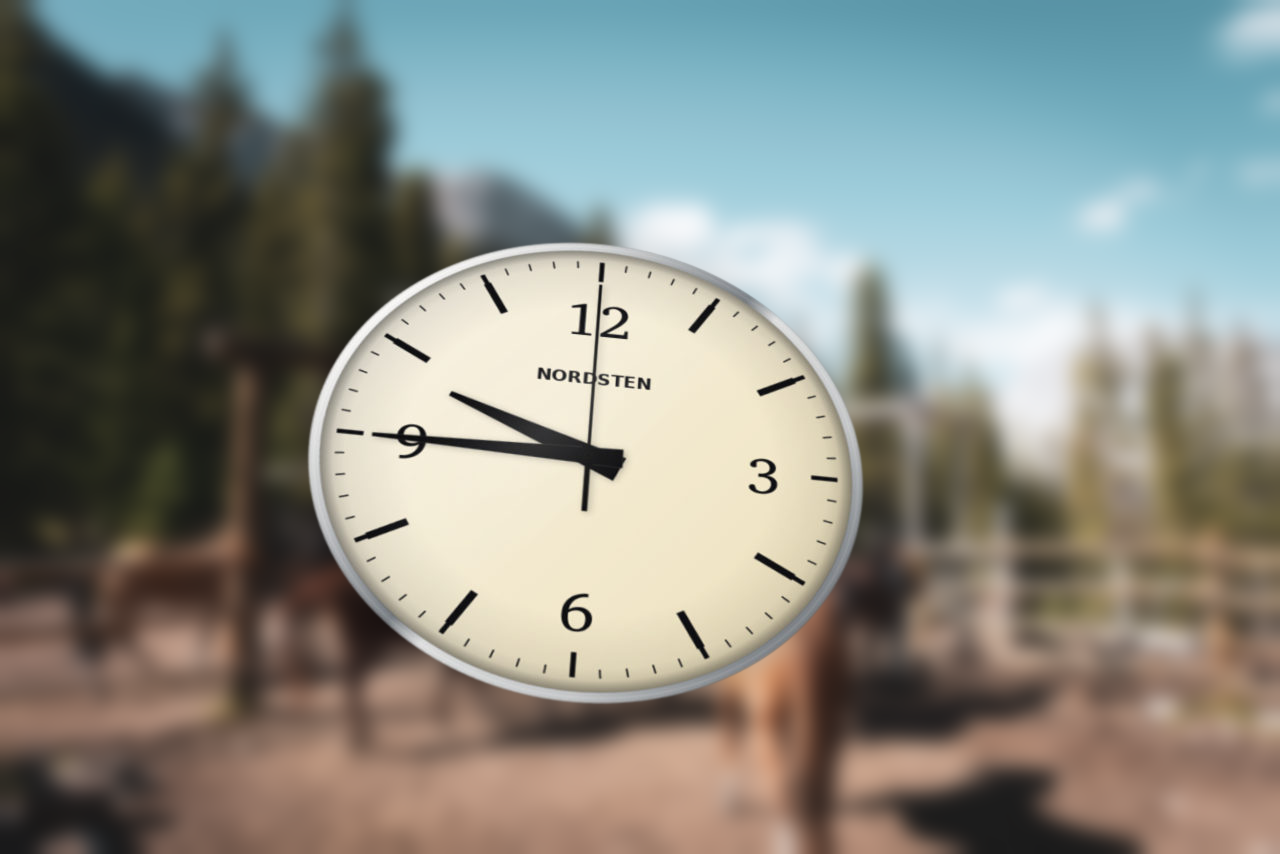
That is 9.45.00
